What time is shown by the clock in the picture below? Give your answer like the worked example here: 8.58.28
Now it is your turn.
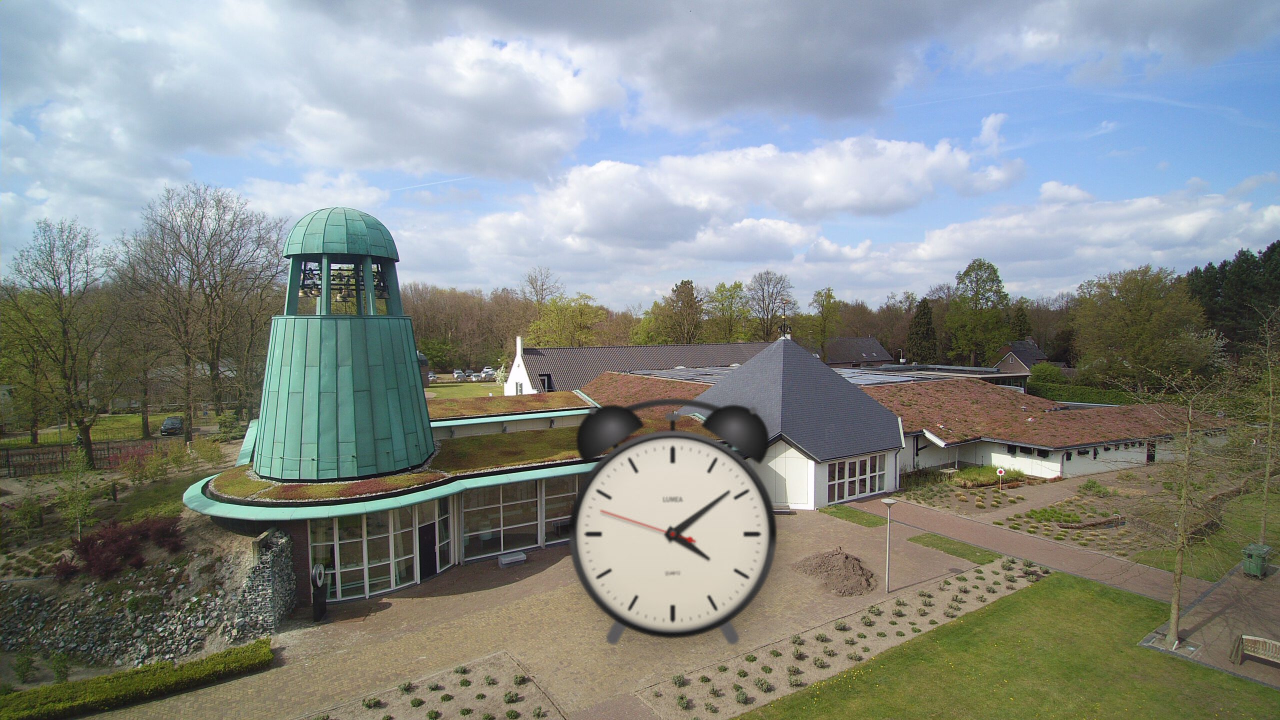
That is 4.08.48
